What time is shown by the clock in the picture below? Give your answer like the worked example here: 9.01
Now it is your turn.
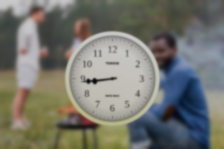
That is 8.44
